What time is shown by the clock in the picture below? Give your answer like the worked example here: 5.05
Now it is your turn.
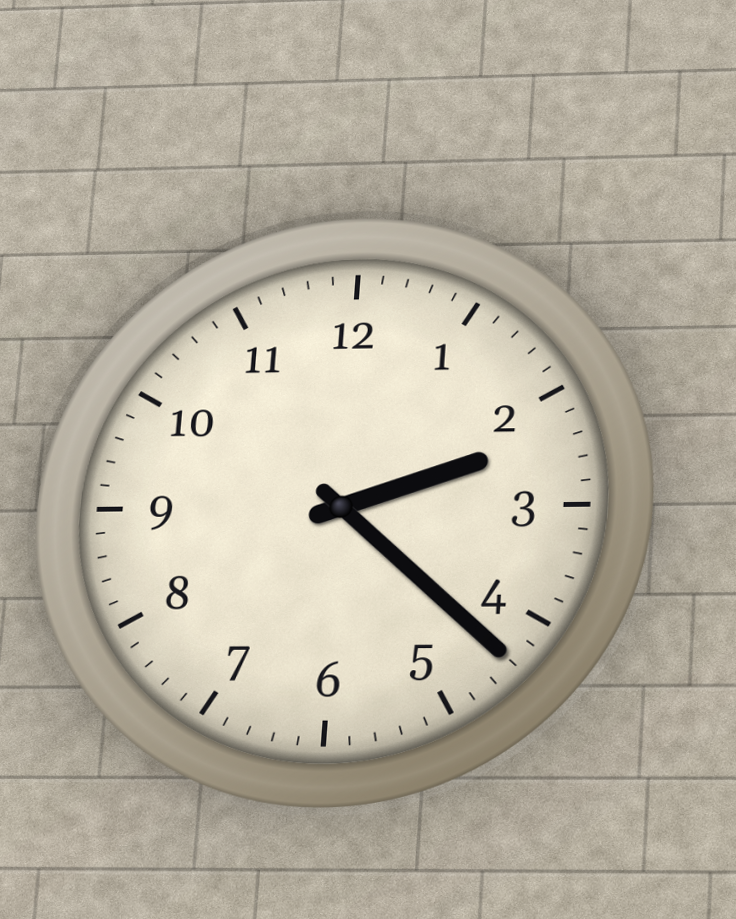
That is 2.22
